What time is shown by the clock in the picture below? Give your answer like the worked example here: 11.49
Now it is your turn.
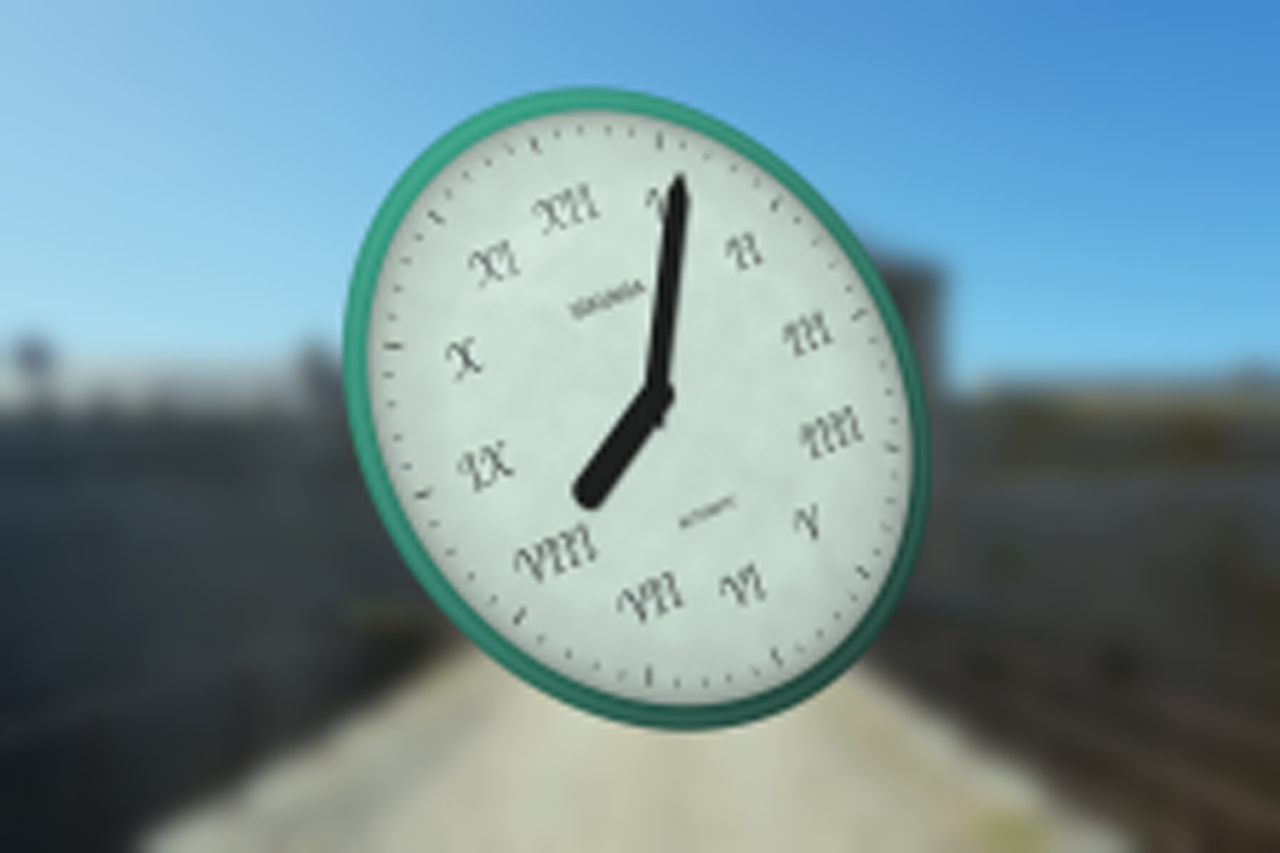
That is 8.06
